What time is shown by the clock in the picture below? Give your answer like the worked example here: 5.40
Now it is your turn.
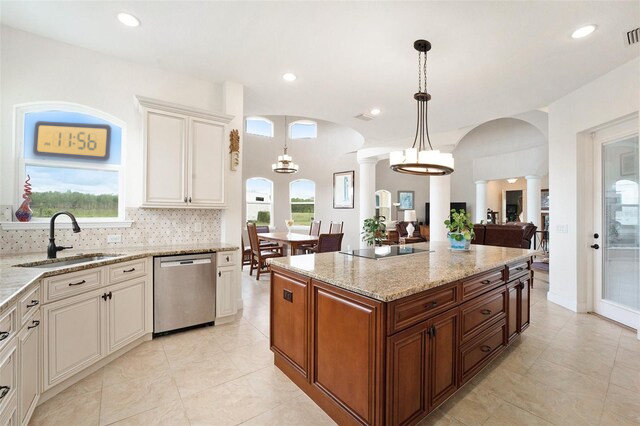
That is 11.56
